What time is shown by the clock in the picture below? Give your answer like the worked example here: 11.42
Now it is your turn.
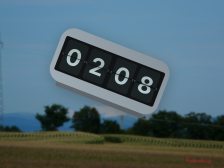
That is 2.08
